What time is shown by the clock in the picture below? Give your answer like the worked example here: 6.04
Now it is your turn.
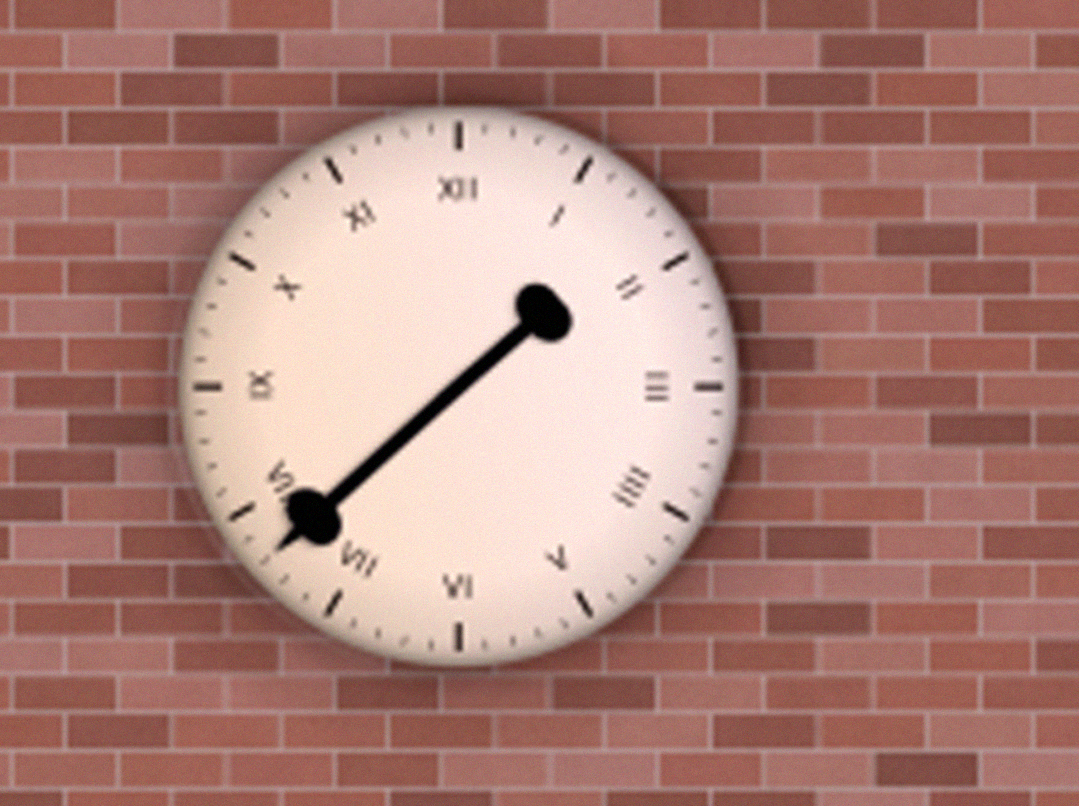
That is 1.38
